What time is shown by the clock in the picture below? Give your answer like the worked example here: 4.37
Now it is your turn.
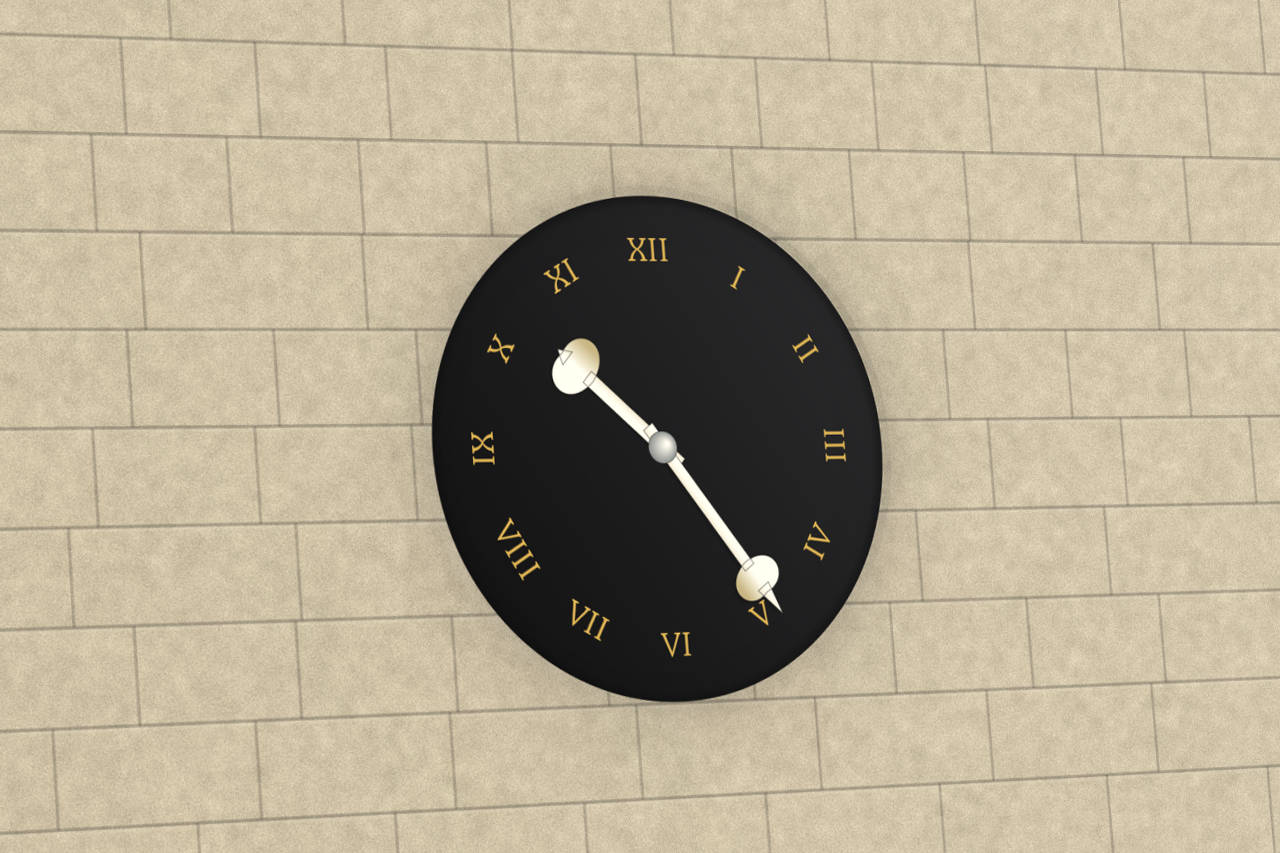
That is 10.24
